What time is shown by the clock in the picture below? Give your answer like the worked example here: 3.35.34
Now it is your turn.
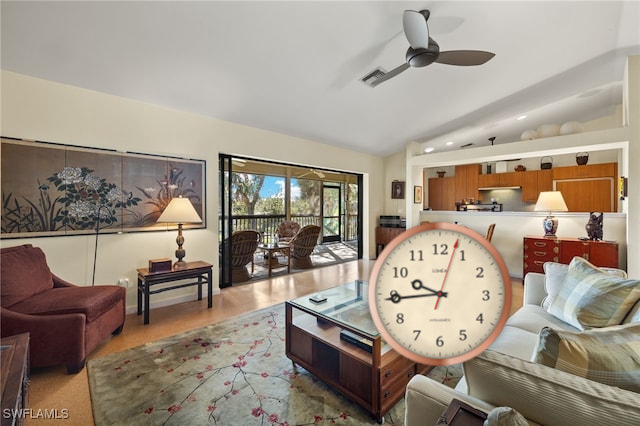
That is 9.44.03
